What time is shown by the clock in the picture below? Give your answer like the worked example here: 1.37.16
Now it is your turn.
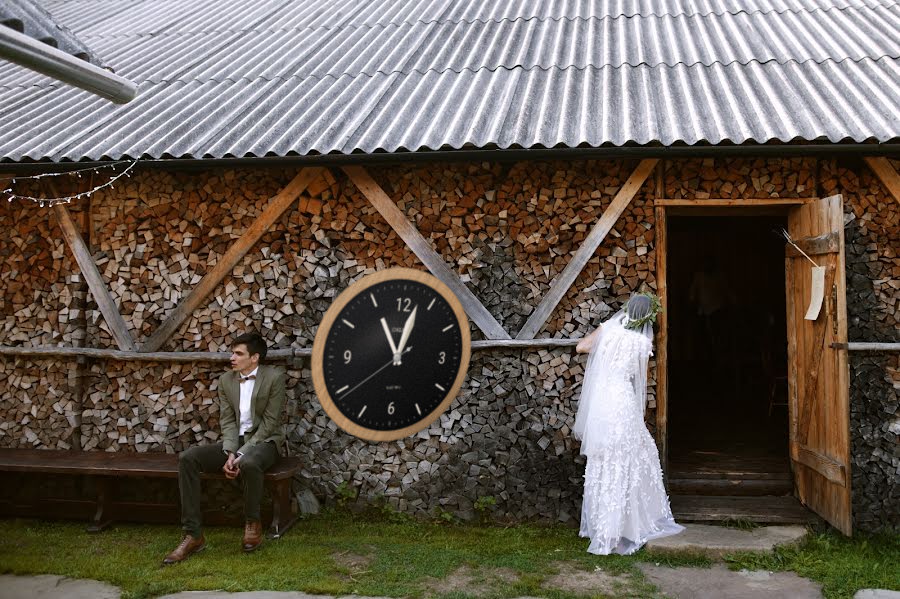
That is 11.02.39
